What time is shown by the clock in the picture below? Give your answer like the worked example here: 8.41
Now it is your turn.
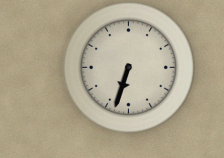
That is 6.33
